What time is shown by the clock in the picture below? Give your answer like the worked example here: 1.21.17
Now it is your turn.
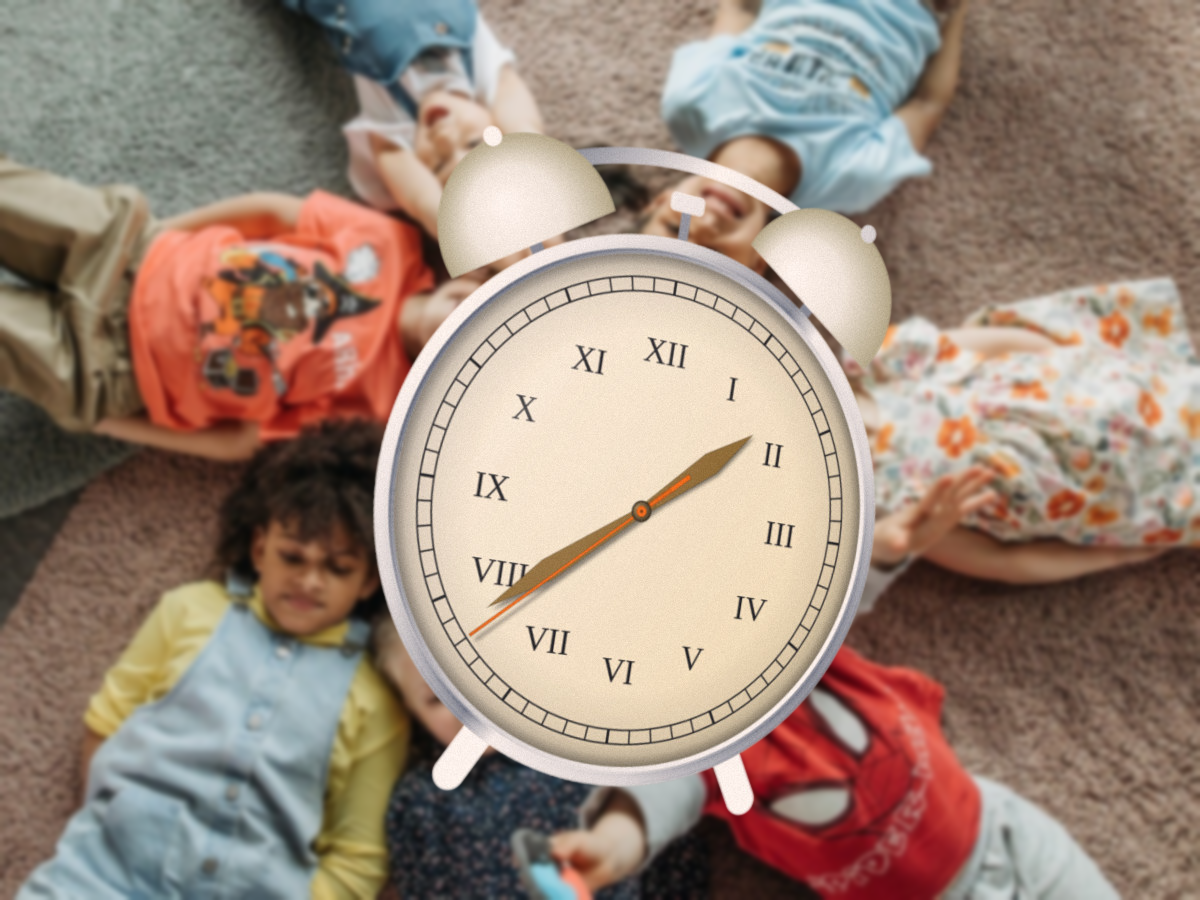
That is 1.38.38
